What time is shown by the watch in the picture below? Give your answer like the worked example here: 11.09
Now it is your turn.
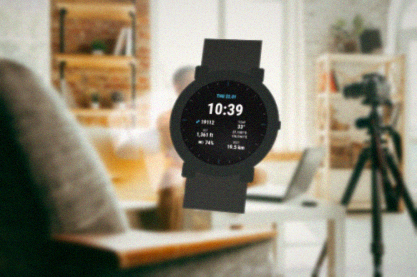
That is 10.39
